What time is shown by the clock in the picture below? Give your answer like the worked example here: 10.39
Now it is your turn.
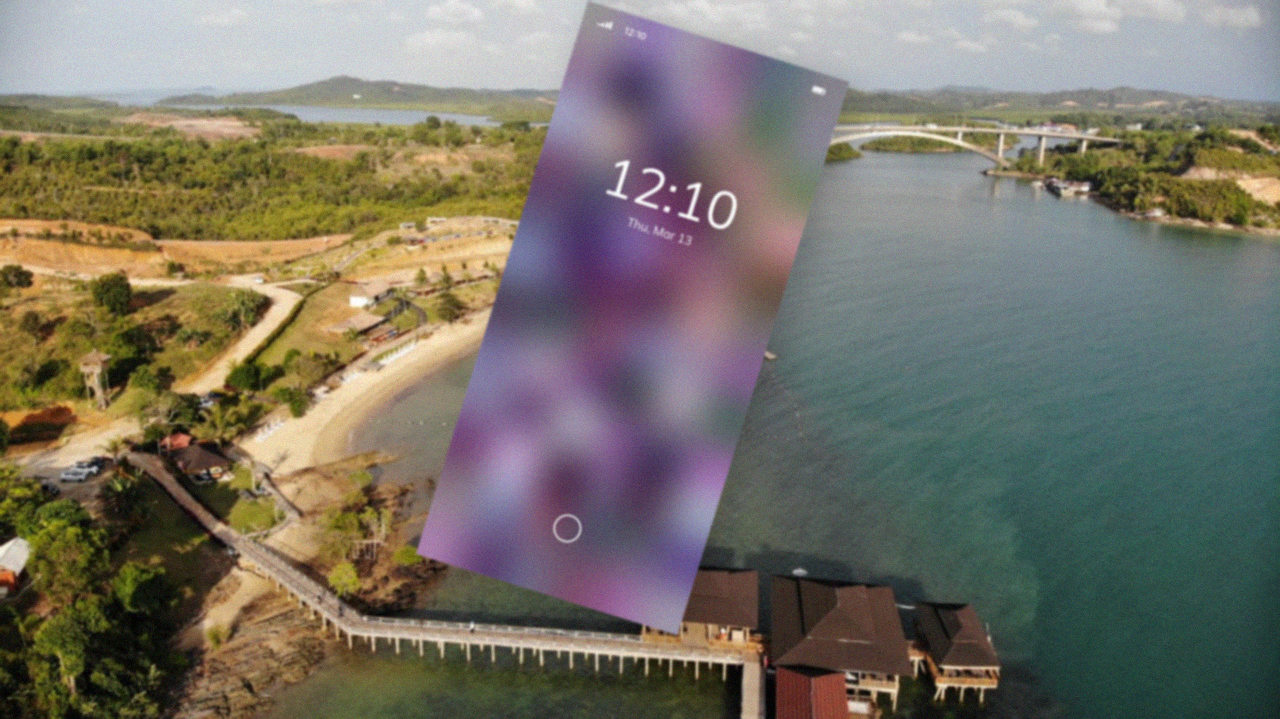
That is 12.10
